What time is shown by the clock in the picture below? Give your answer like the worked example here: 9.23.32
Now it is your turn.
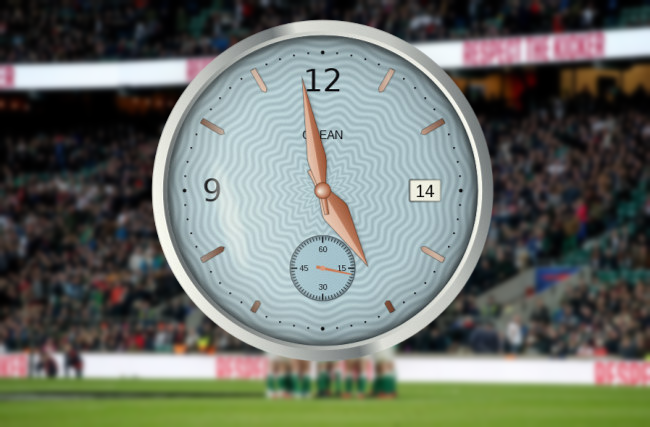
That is 4.58.17
